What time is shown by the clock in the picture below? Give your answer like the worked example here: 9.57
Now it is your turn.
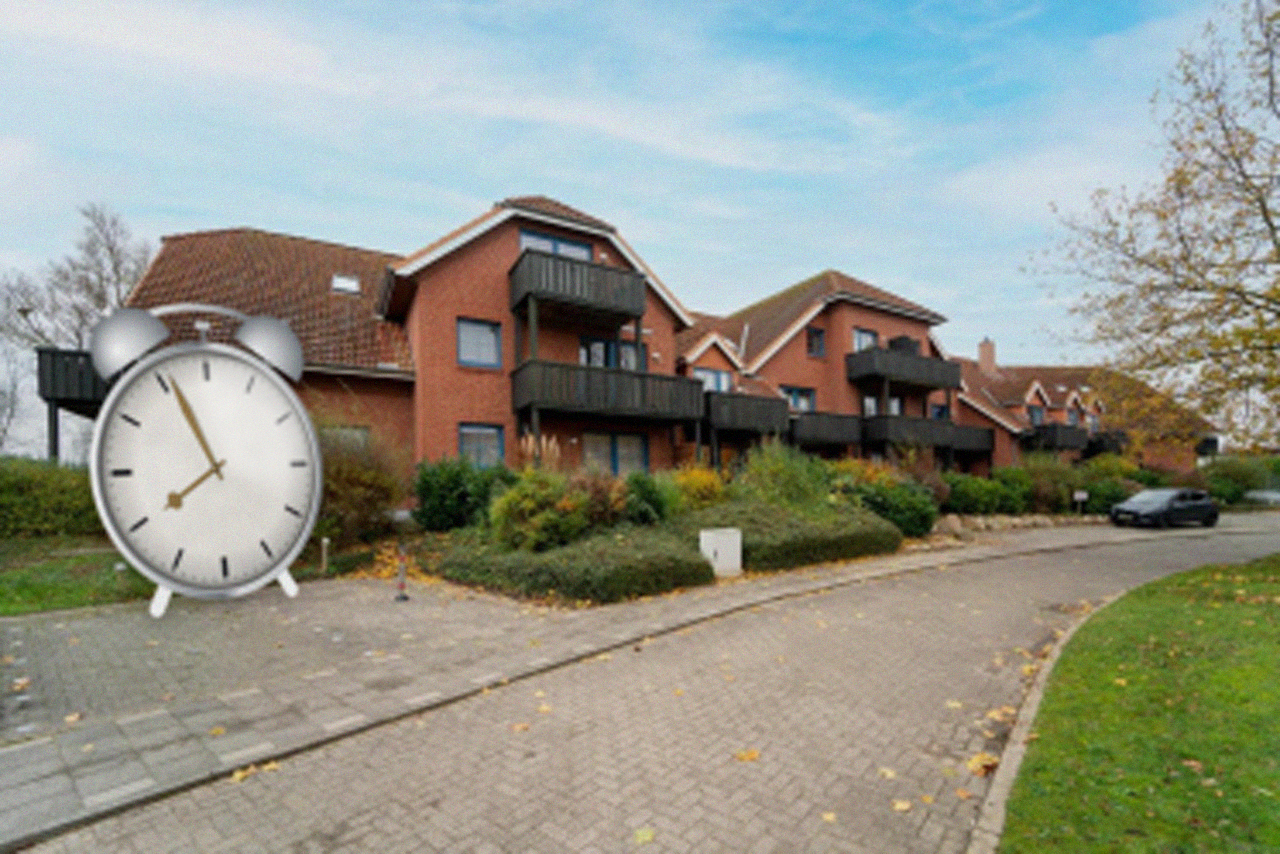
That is 7.56
